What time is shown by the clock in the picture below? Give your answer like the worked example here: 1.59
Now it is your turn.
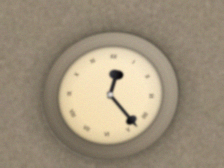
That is 12.23
